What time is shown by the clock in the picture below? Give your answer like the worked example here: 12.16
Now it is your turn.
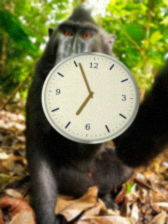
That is 6.56
